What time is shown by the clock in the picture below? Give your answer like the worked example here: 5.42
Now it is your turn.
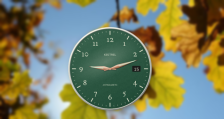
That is 9.12
